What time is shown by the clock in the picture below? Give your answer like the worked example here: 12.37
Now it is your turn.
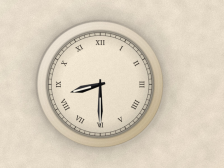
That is 8.30
